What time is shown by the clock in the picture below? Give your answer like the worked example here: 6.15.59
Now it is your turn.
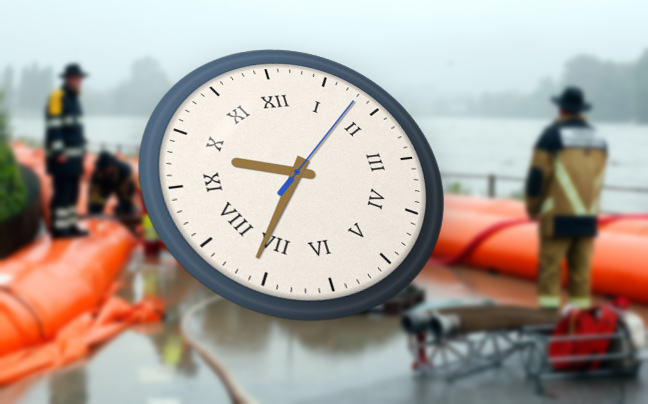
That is 9.36.08
